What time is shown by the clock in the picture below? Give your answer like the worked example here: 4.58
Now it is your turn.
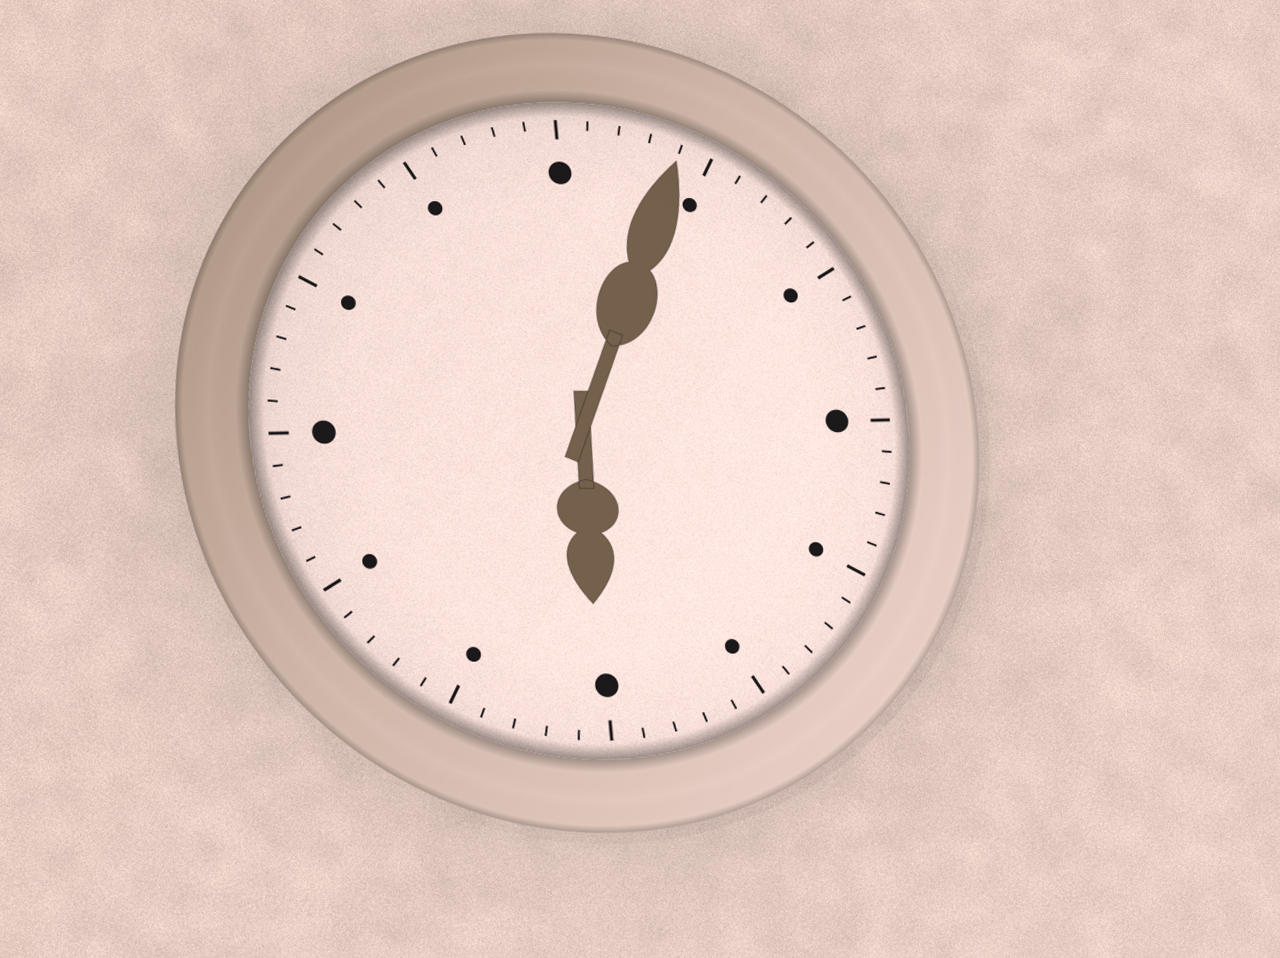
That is 6.04
